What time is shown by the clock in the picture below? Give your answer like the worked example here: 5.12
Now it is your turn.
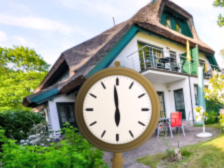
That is 5.59
